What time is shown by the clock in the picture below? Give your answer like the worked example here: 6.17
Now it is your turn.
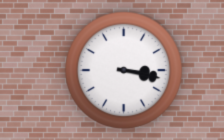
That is 3.17
